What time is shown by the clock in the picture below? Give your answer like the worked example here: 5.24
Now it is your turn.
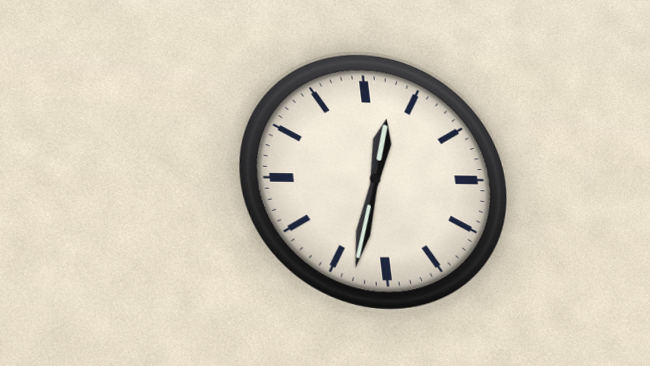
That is 12.33
